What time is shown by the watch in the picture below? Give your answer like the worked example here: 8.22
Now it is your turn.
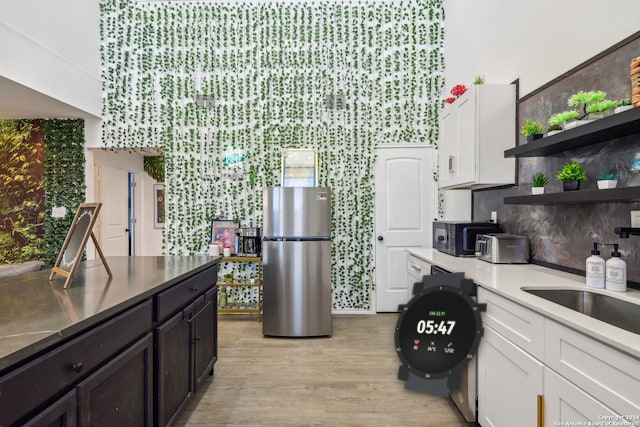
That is 5.47
